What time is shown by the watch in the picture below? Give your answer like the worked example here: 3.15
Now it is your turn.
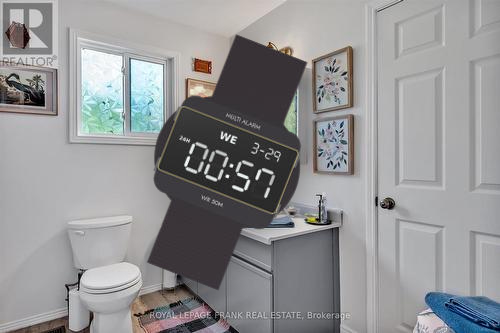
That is 0.57
